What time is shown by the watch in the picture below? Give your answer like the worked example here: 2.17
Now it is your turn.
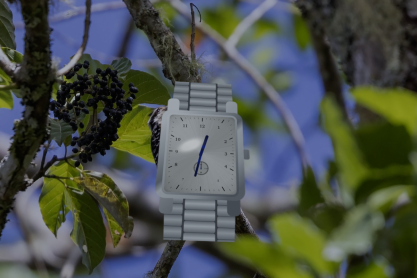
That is 12.32
